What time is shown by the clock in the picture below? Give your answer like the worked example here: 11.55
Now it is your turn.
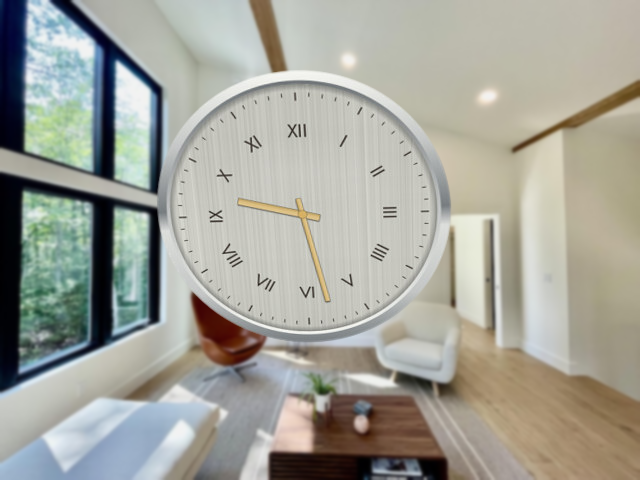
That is 9.28
